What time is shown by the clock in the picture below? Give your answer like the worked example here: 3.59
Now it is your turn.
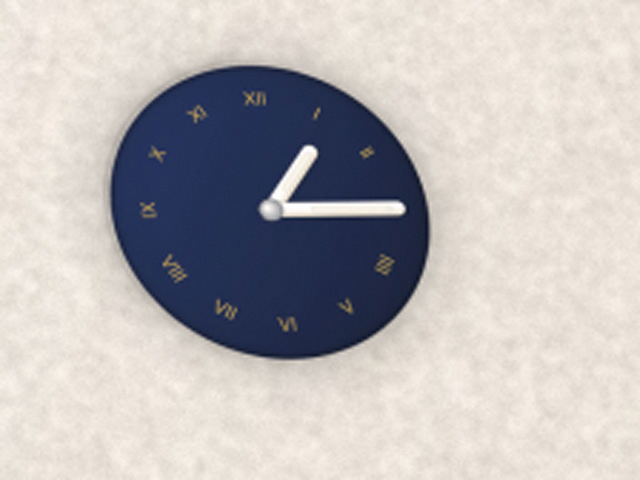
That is 1.15
